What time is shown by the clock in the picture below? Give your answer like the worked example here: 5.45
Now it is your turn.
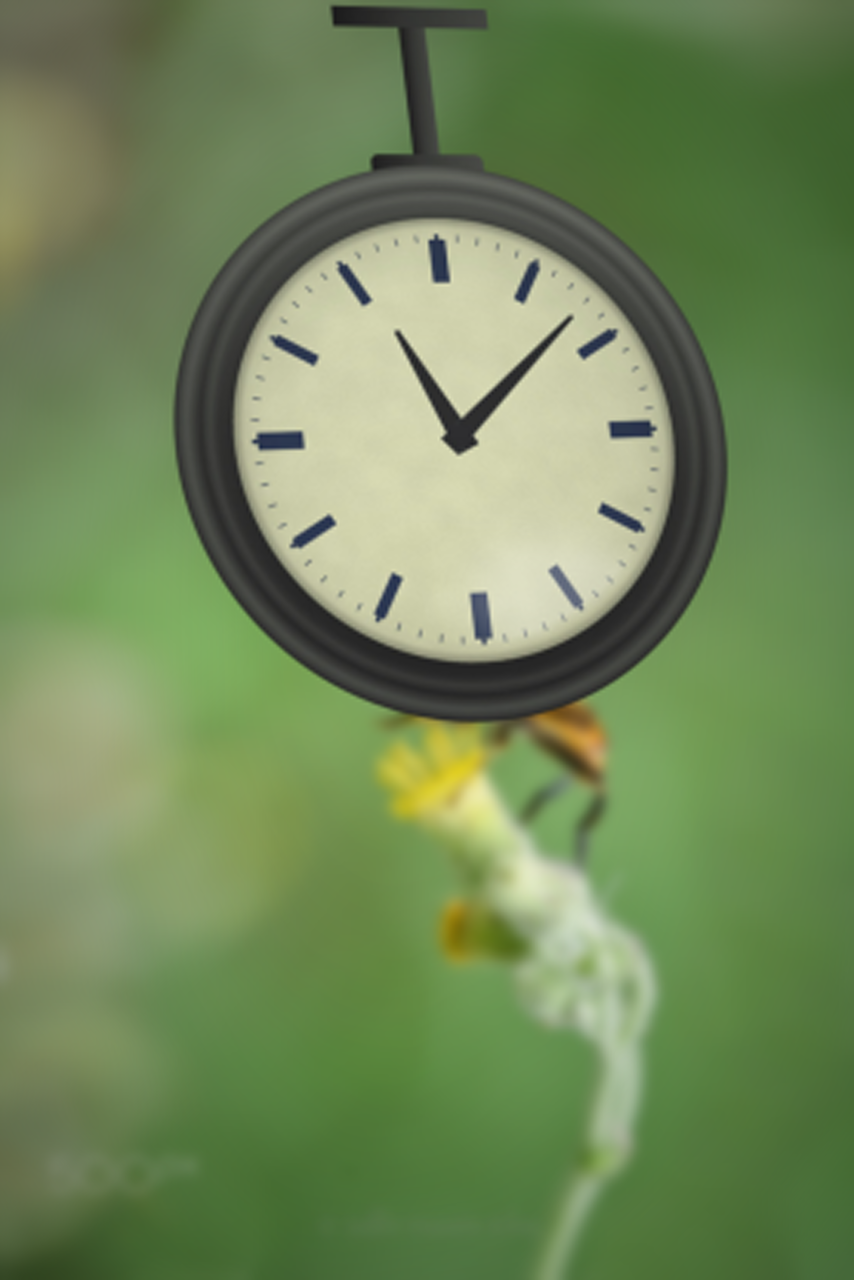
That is 11.08
